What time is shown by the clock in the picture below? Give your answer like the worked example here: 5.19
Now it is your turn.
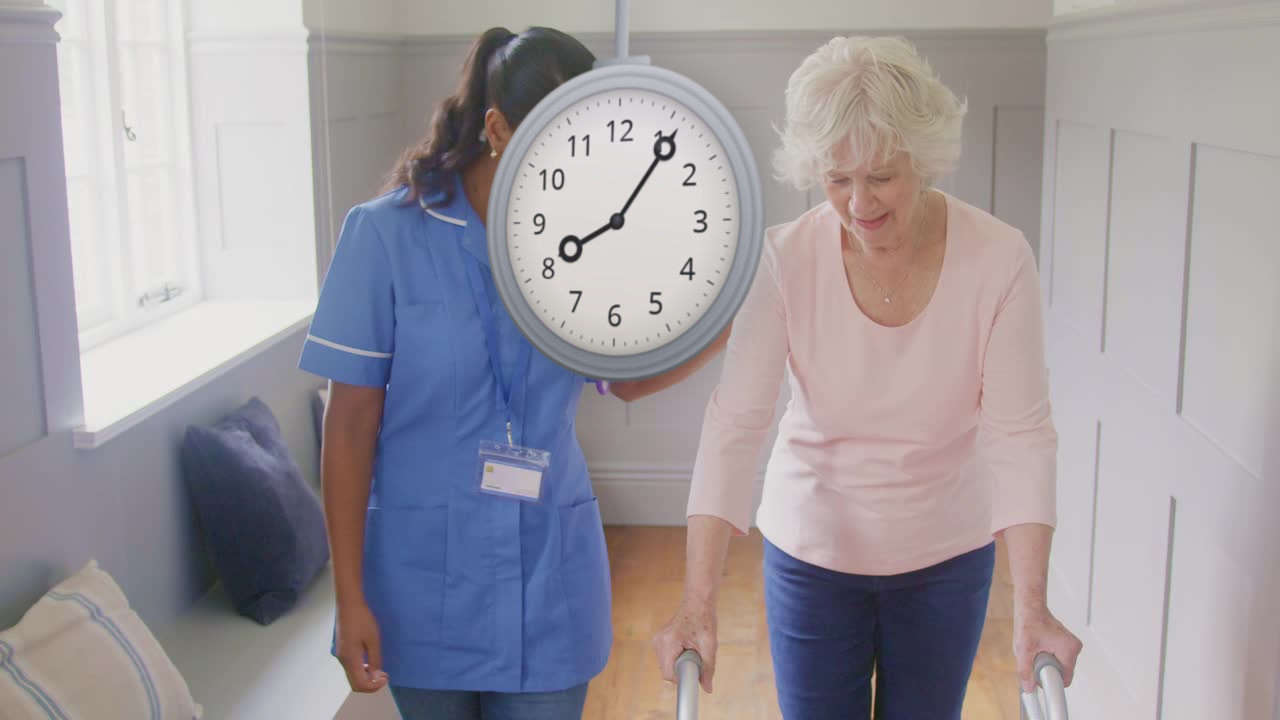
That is 8.06
